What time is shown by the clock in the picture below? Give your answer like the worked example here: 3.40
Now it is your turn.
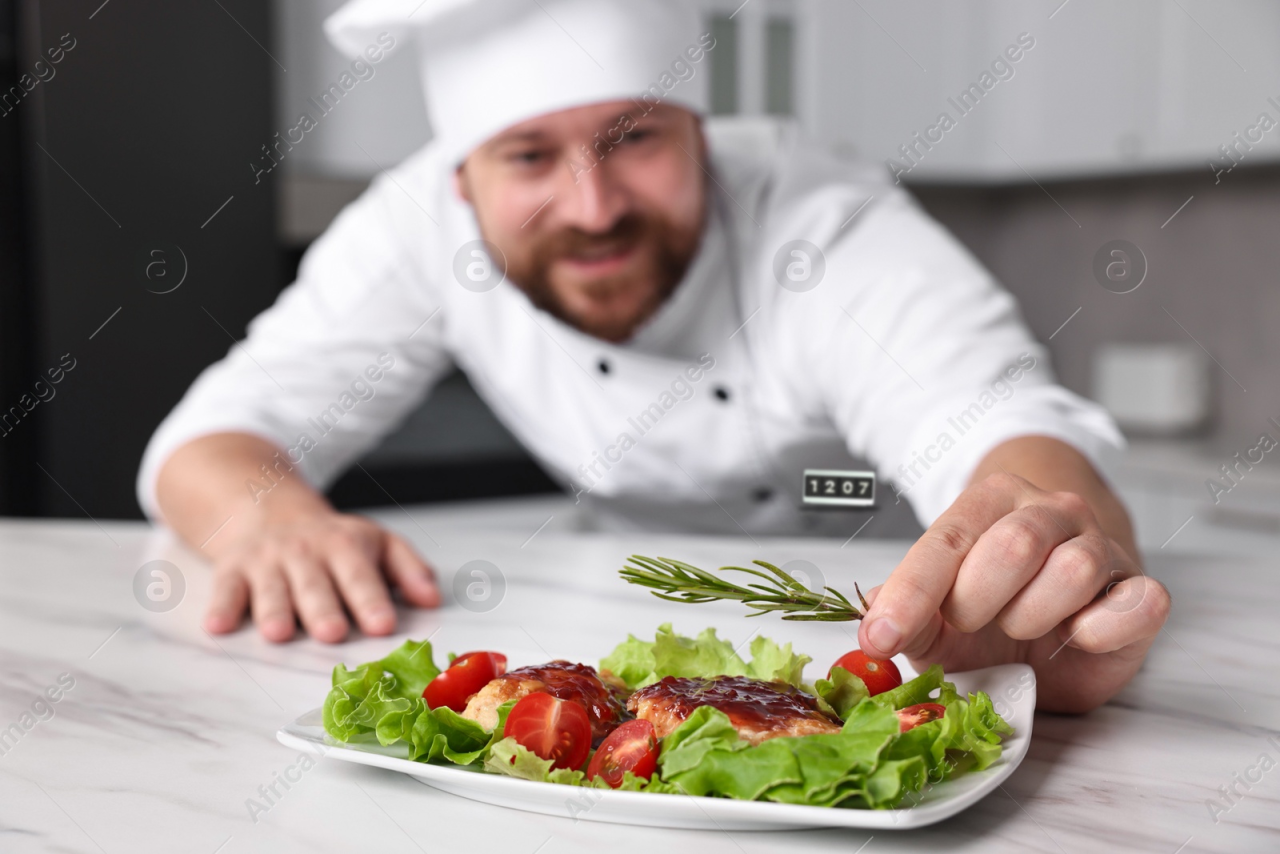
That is 12.07
